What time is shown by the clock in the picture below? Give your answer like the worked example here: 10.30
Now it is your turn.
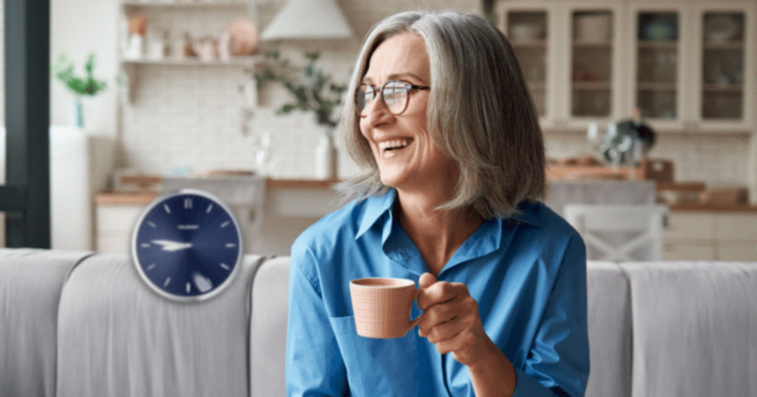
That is 8.46
